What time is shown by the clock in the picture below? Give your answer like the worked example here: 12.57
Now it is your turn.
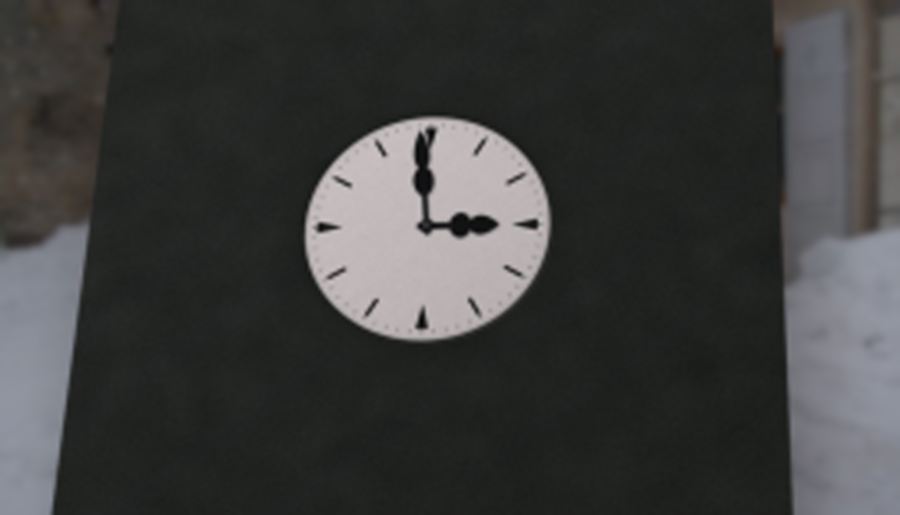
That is 2.59
